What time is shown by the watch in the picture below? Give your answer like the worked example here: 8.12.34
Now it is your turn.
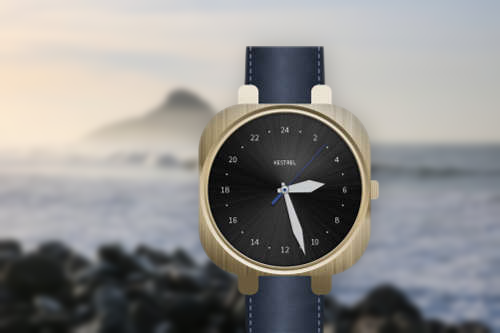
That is 5.27.07
